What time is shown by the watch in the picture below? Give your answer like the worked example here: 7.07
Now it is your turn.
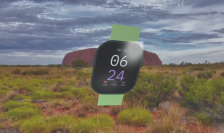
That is 6.24
